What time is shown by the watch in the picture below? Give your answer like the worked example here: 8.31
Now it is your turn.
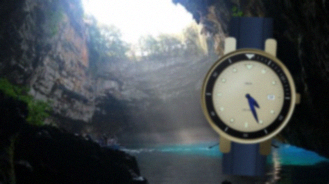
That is 4.26
